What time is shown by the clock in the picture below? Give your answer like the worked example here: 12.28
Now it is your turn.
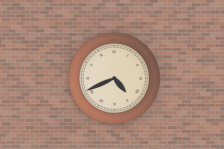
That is 4.41
